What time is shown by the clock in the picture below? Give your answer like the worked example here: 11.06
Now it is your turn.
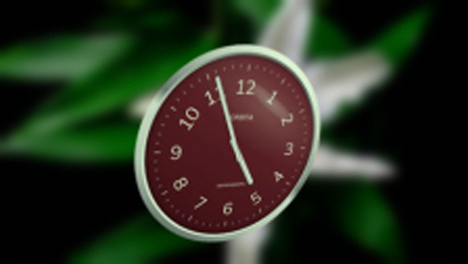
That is 4.56
